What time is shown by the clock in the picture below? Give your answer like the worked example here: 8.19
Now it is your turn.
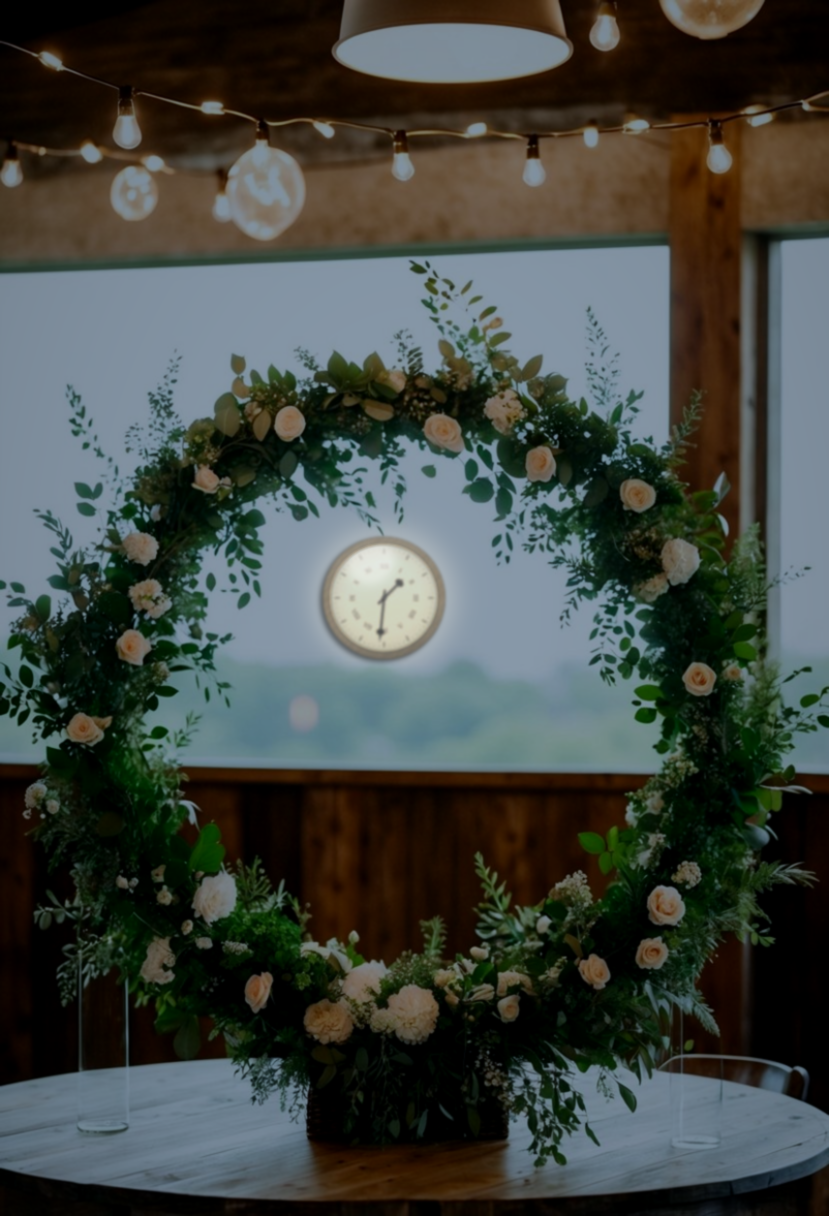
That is 1.31
